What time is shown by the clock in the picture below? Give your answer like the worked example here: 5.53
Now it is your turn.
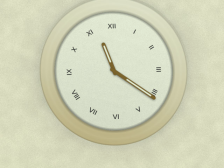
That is 11.21
